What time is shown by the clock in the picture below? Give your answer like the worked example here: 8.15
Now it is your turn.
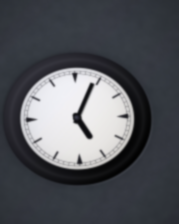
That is 5.04
